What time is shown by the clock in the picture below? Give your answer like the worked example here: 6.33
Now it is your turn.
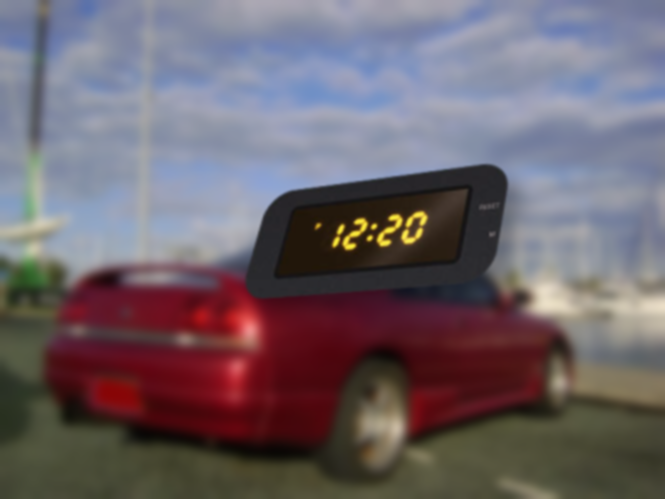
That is 12.20
